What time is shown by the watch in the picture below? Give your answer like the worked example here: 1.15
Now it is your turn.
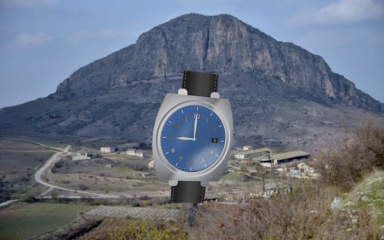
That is 9.00
